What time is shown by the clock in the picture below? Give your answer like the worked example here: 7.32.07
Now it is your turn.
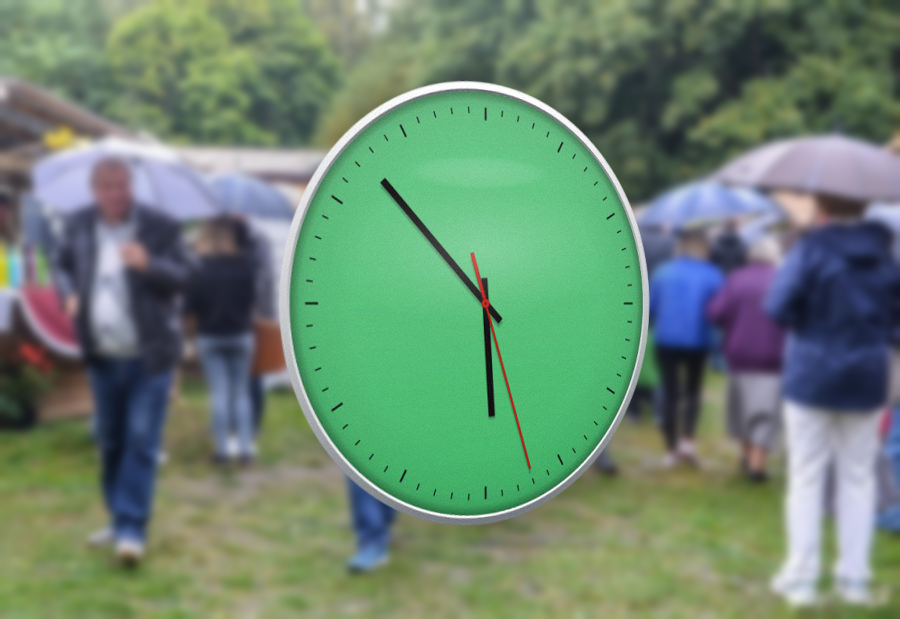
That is 5.52.27
